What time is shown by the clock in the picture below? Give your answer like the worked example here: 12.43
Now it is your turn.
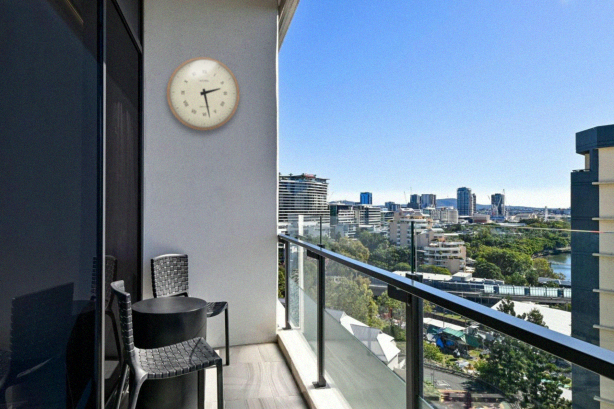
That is 2.28
